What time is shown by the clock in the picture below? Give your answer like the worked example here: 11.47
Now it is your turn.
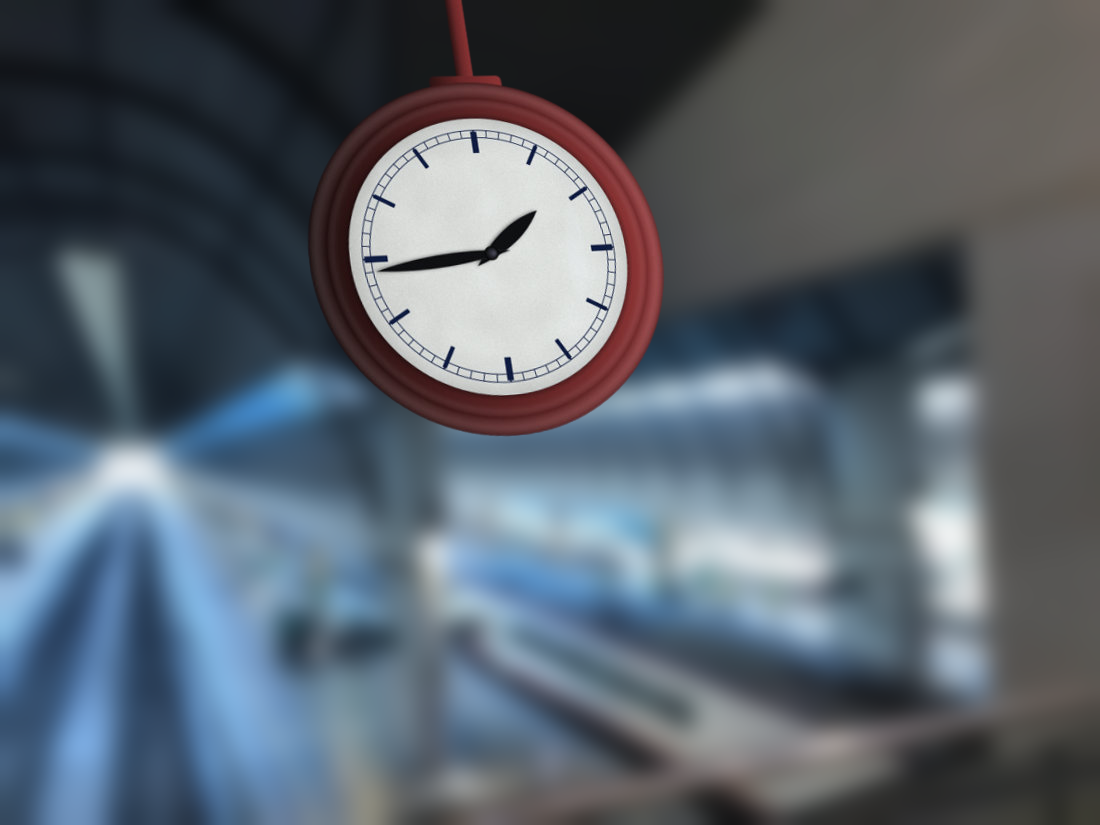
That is 1.44
